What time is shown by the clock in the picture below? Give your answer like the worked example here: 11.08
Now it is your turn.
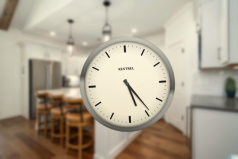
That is 5.24
